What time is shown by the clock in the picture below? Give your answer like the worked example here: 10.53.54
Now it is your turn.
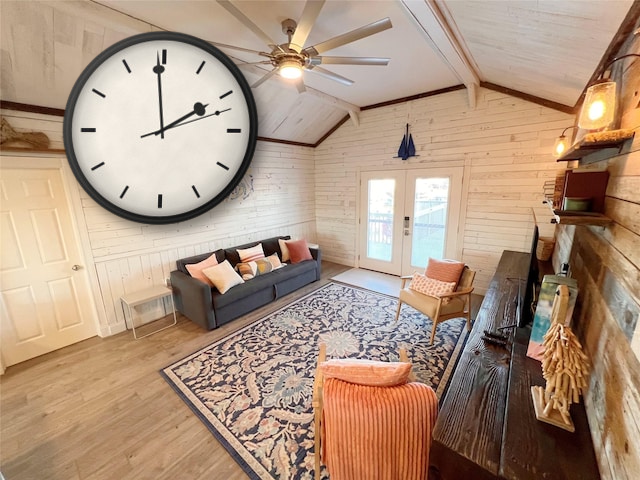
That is 1.59.12
